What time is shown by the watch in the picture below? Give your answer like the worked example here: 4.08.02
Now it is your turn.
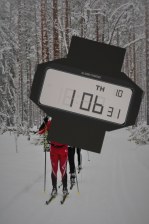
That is 1.06.31
